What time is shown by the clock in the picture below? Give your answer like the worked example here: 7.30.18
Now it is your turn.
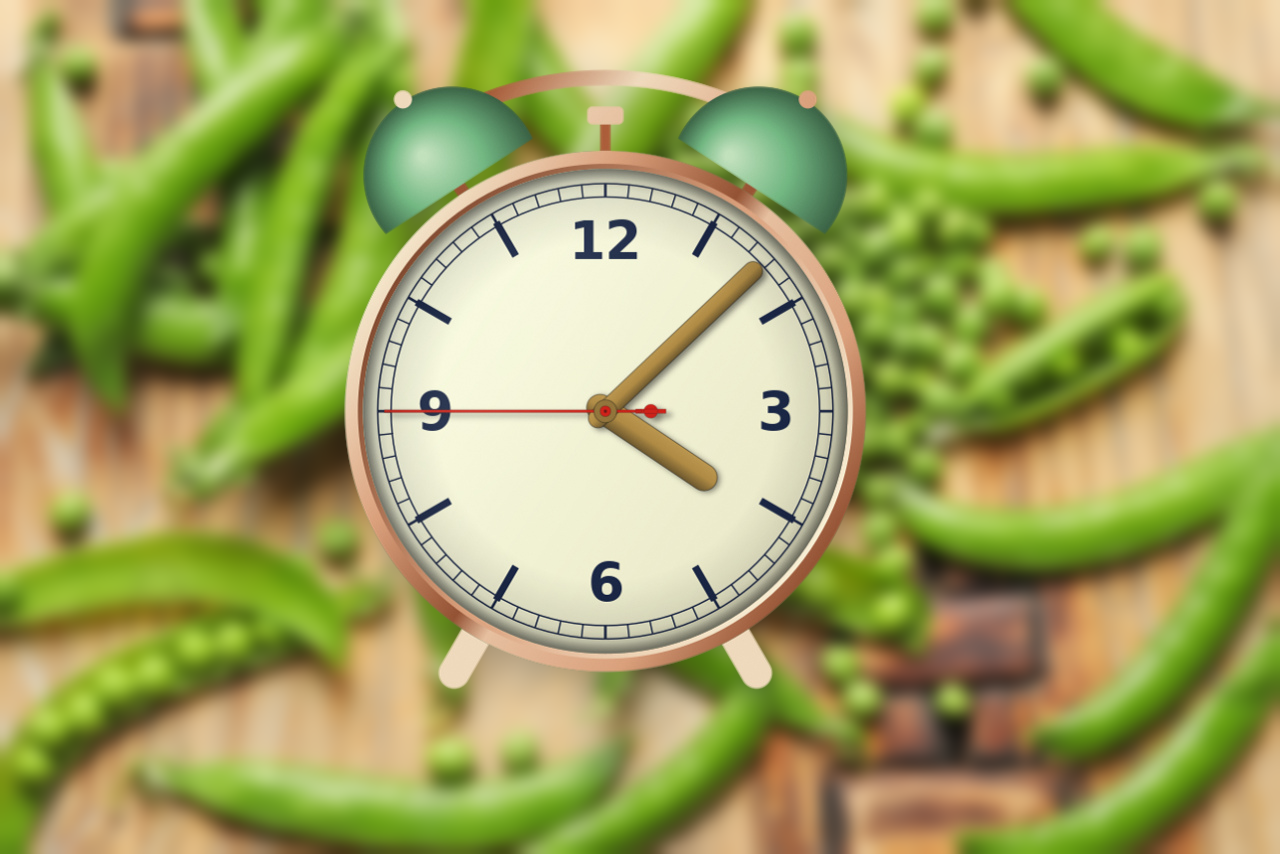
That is 4.07.45
